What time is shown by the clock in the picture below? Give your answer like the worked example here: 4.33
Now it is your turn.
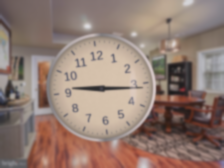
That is 9.16
